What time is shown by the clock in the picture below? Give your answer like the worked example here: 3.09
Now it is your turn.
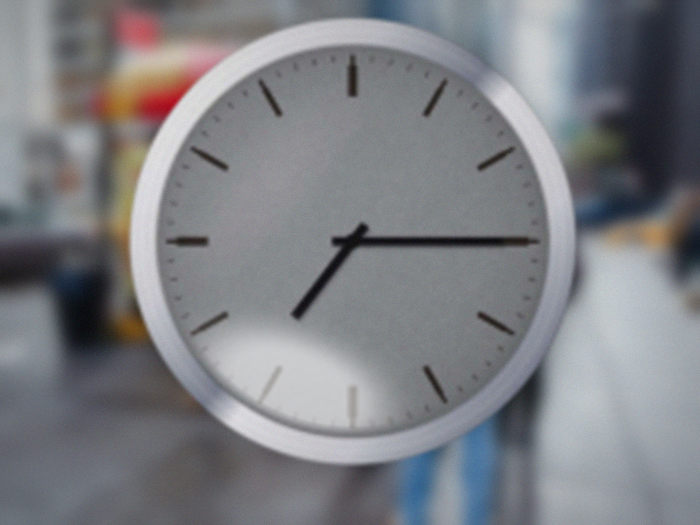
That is 7.15
